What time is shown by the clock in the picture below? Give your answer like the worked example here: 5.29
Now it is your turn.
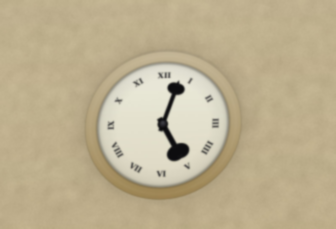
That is 5.03
